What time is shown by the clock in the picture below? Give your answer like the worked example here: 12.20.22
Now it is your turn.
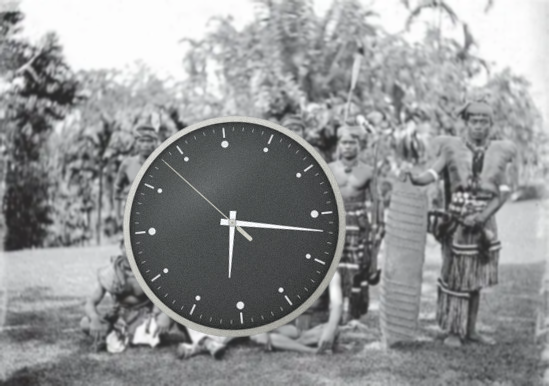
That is 6.16.53
